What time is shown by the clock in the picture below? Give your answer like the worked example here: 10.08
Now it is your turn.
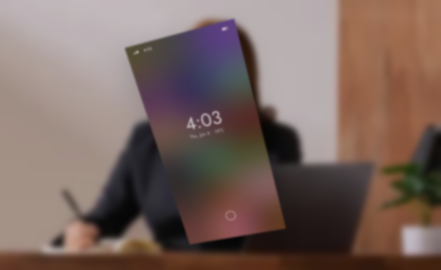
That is 4.03
